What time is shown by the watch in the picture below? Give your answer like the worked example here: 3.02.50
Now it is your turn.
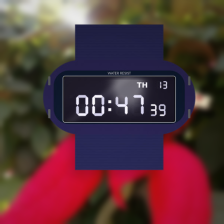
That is 0.47.39
